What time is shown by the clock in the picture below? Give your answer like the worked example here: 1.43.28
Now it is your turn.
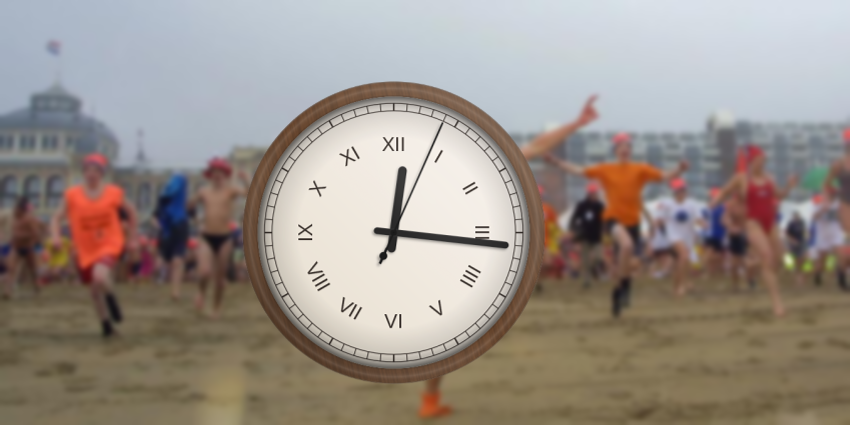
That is 12.16.04
